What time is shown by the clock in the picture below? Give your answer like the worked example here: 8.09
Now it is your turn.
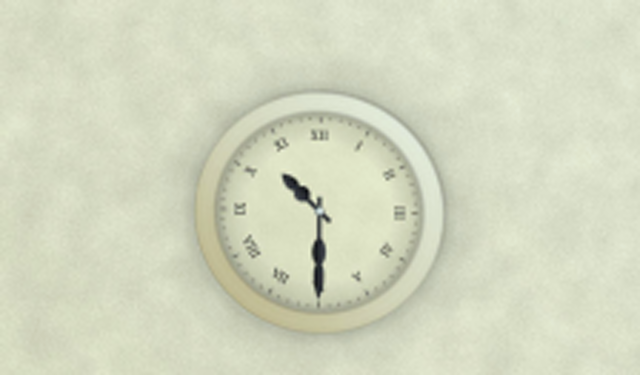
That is 10.30
